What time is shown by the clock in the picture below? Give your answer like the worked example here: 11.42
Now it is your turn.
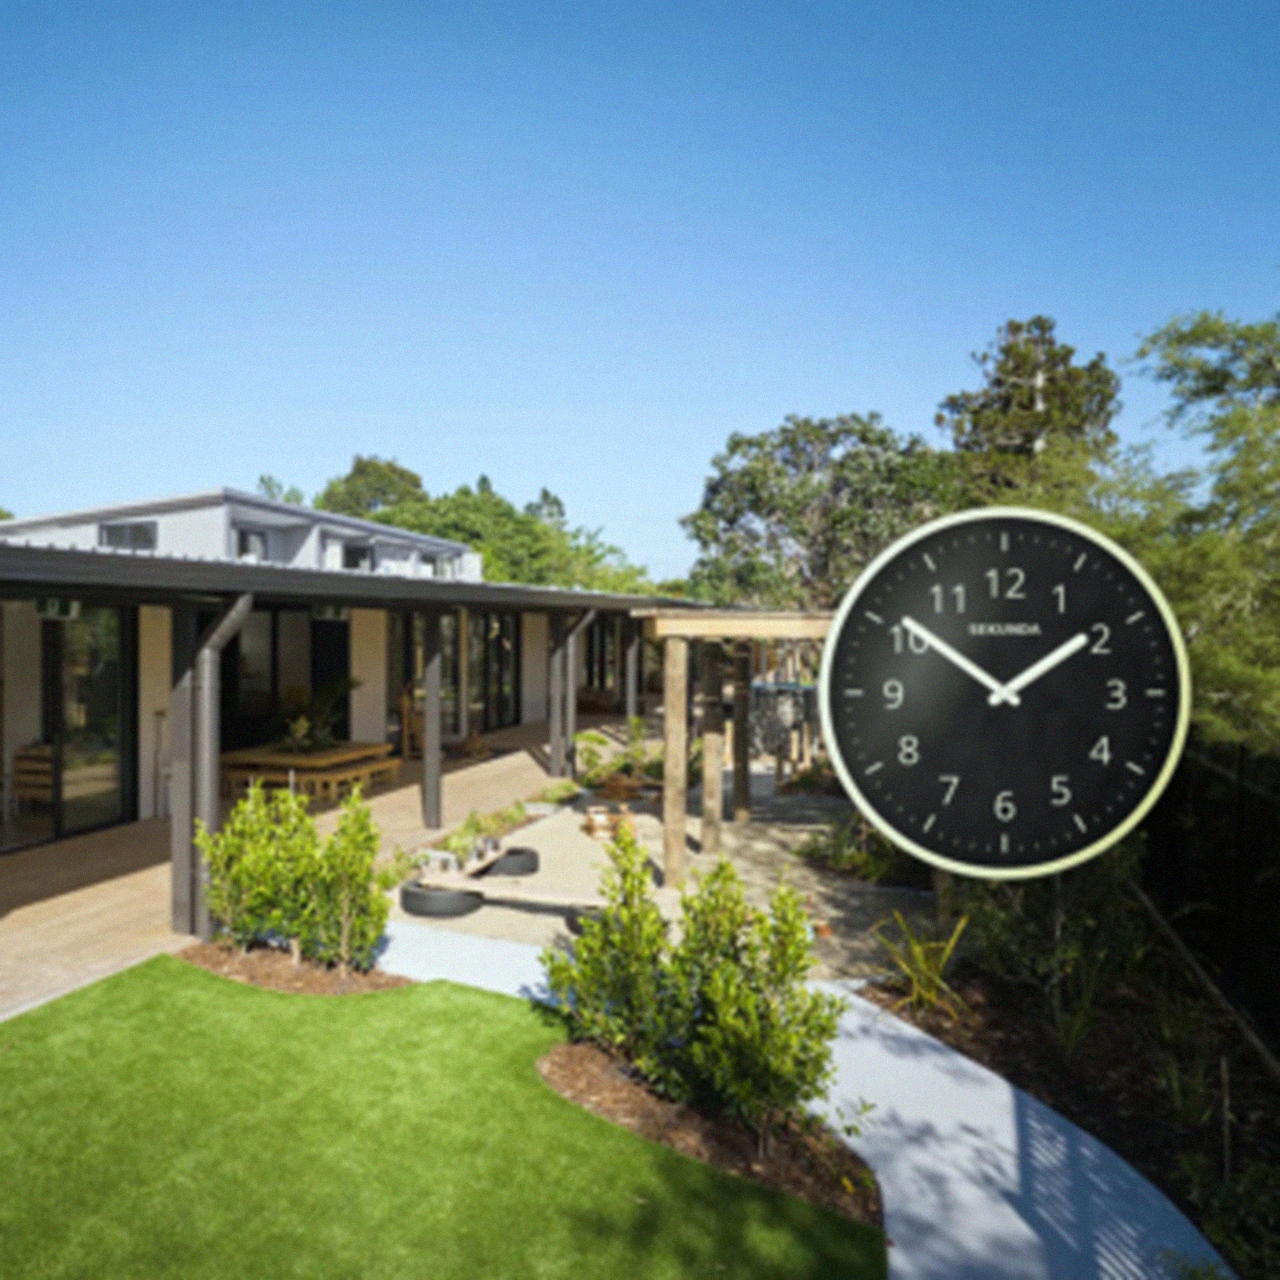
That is 1.51
